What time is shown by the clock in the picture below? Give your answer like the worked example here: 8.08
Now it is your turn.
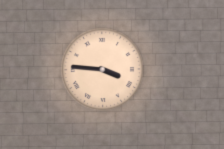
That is 3.46
